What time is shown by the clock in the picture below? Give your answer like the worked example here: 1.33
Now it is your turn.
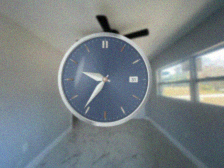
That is 9.36
